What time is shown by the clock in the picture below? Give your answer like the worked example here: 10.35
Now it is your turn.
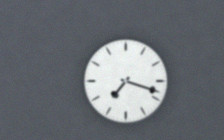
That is 7.18
